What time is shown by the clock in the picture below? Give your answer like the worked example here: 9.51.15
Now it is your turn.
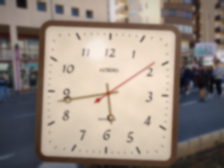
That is 5.43.09
